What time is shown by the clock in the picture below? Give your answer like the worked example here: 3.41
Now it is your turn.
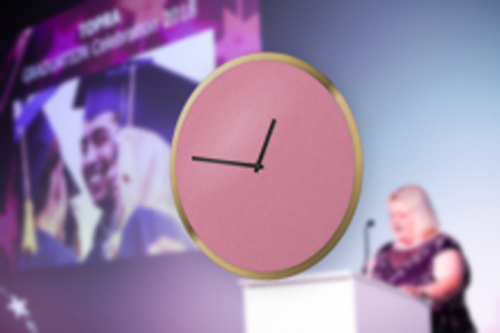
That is 12.46
